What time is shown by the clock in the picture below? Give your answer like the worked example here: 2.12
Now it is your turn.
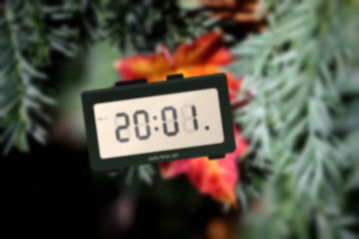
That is 20.01
